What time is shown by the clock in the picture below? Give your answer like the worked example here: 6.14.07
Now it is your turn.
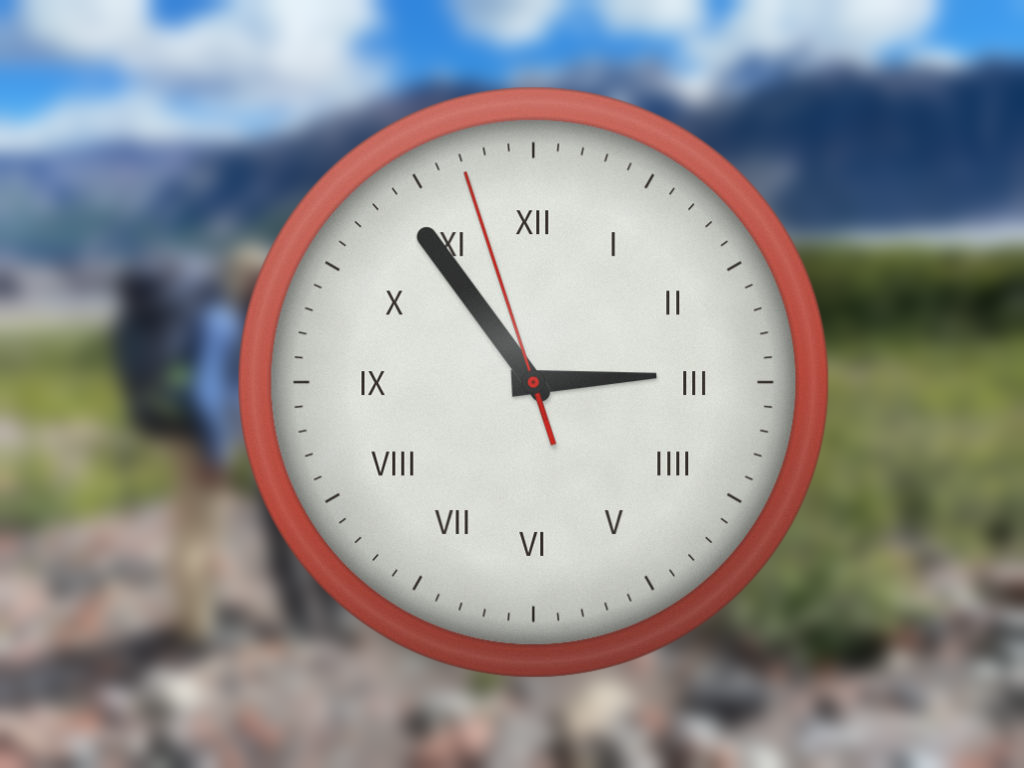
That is 2.53.57
